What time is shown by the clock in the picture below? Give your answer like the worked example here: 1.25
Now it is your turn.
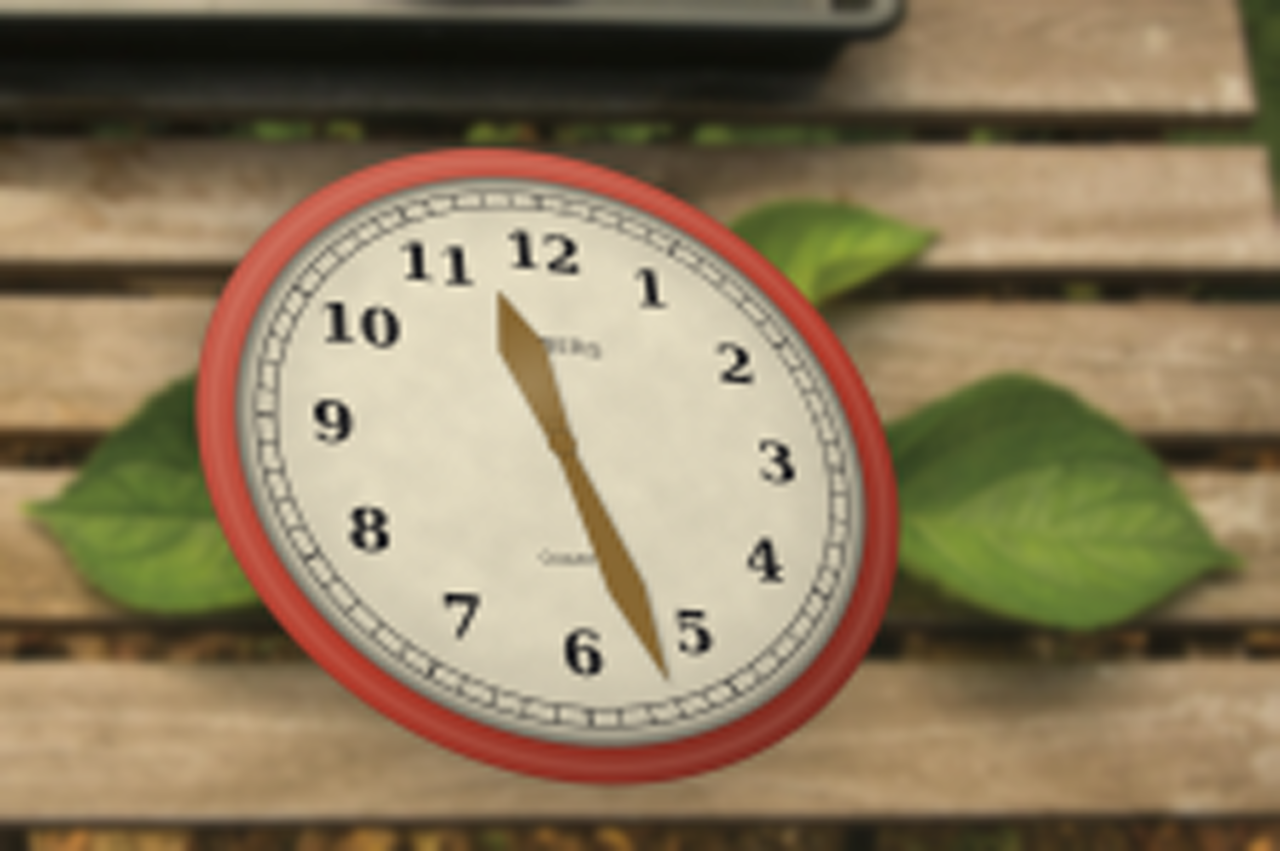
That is 11.27
